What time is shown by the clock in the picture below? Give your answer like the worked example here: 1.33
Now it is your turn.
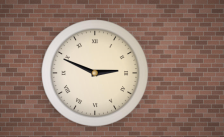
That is 2.49
